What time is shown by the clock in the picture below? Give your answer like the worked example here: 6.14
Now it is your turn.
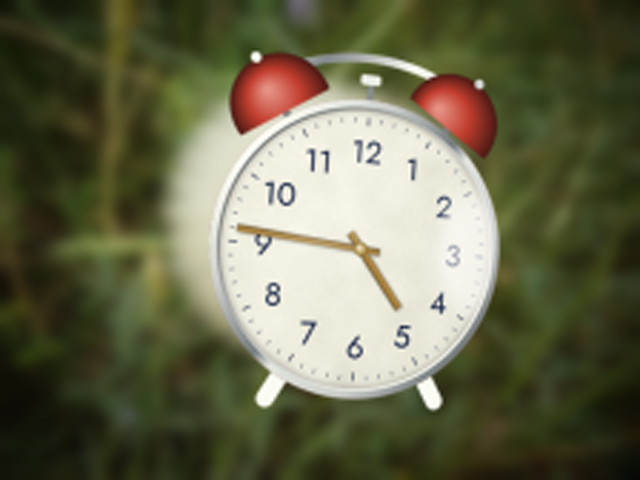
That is 4.46
